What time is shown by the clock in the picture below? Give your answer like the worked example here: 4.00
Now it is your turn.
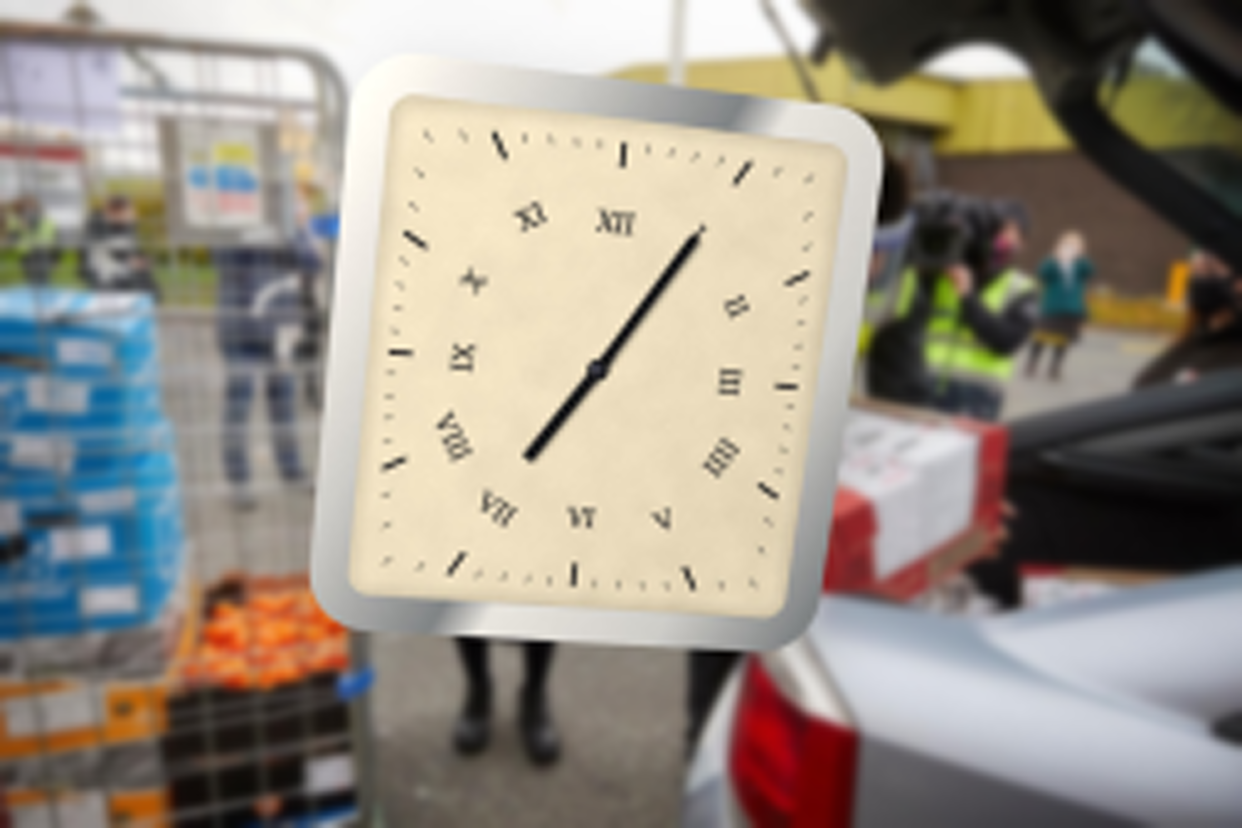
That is 7.05
